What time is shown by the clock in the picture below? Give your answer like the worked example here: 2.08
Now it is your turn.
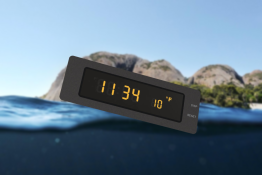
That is 11.34
